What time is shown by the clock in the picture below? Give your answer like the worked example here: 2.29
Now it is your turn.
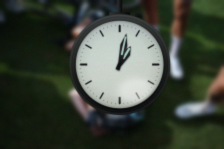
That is 1.02
